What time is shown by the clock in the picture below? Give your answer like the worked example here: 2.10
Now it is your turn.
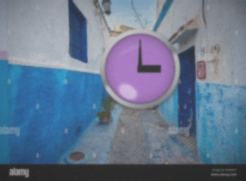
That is 3.00
